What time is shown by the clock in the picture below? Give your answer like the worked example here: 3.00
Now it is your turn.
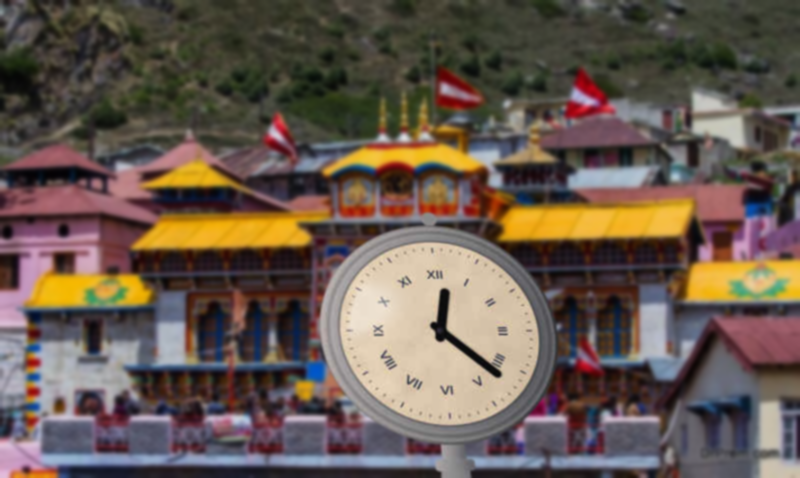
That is 12.22
